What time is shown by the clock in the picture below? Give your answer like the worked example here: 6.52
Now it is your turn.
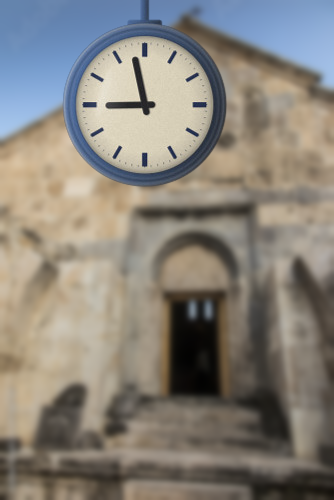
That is 8.58
